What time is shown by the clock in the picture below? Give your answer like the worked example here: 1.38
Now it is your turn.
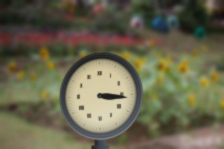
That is 3.16
